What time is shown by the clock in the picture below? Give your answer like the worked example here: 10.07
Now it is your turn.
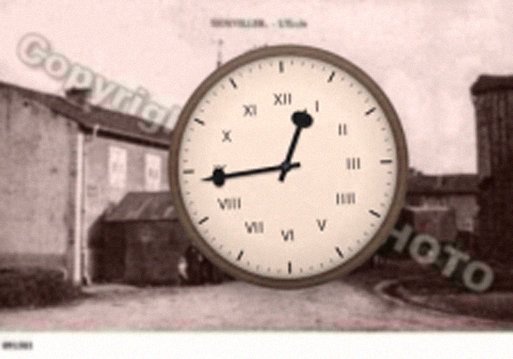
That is 12.44
